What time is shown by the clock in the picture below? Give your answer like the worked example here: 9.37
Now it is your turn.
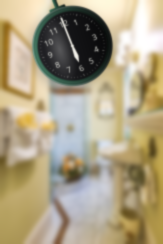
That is 6.00
